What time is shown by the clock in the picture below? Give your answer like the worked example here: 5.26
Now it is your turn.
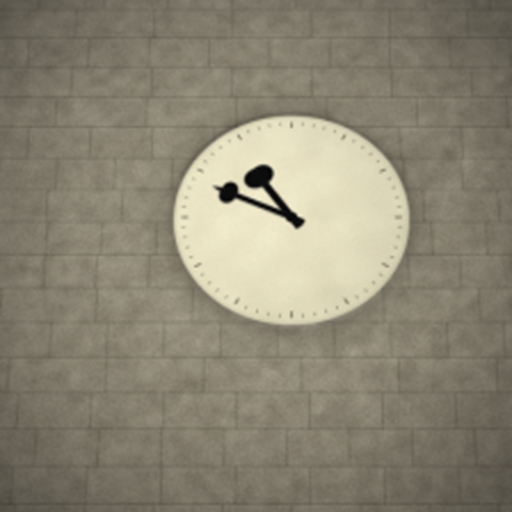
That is 10.49
